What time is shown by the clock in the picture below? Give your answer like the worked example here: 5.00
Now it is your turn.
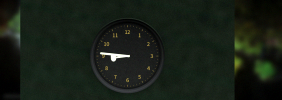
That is 8.46
